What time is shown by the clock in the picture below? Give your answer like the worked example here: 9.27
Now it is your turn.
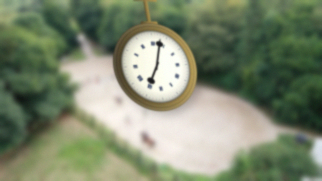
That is 7.03
